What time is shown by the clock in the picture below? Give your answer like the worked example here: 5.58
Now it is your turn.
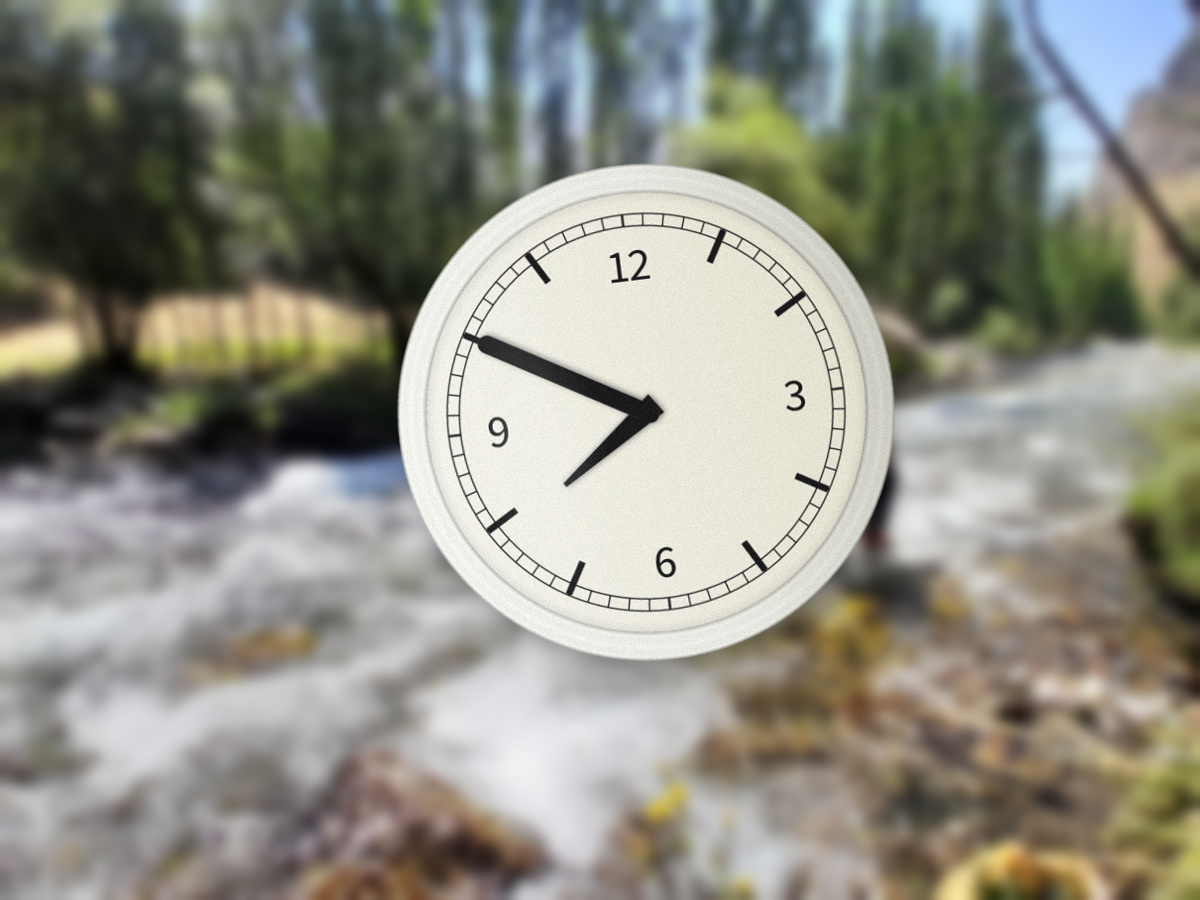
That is 7.50
